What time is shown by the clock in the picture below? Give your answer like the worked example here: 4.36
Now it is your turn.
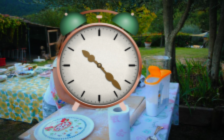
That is 10.23
